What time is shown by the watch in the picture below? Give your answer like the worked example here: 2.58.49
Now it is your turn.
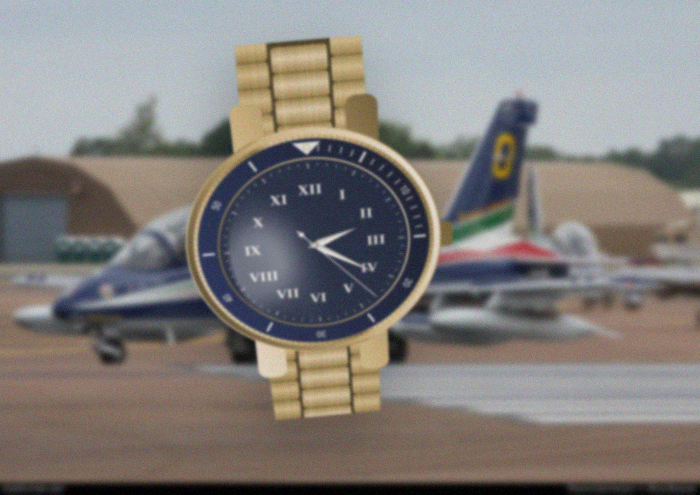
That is 2.20.23
